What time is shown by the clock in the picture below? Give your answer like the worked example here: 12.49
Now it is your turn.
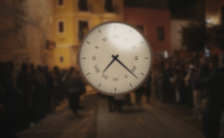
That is 7.22
